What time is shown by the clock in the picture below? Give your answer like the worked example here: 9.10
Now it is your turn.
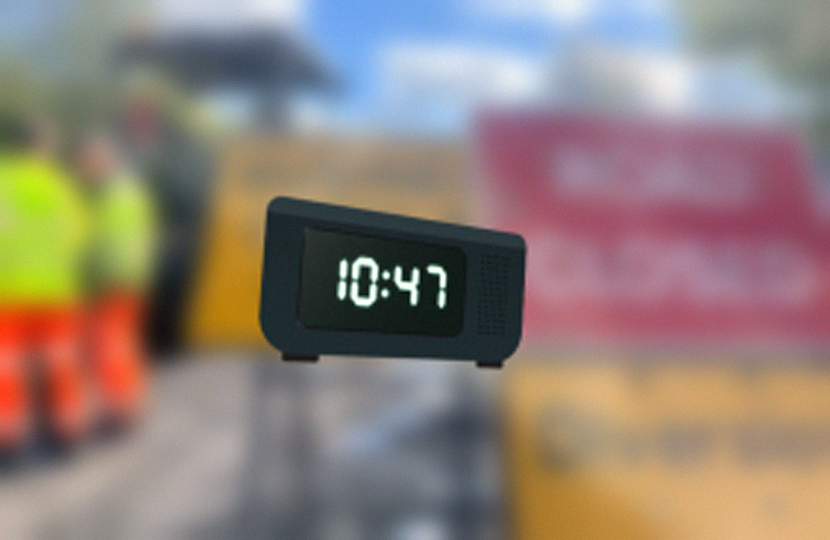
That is 10.47
